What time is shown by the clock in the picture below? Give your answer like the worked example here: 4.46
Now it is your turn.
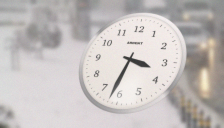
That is 3.32
